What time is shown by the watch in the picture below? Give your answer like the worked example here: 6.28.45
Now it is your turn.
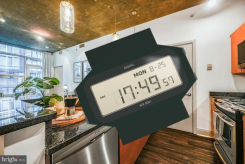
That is 17.49.57
